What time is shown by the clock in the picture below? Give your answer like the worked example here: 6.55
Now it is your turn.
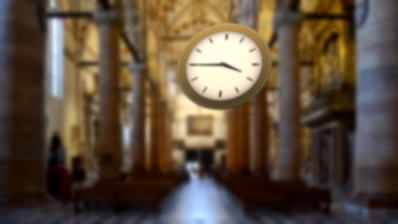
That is 3.45
